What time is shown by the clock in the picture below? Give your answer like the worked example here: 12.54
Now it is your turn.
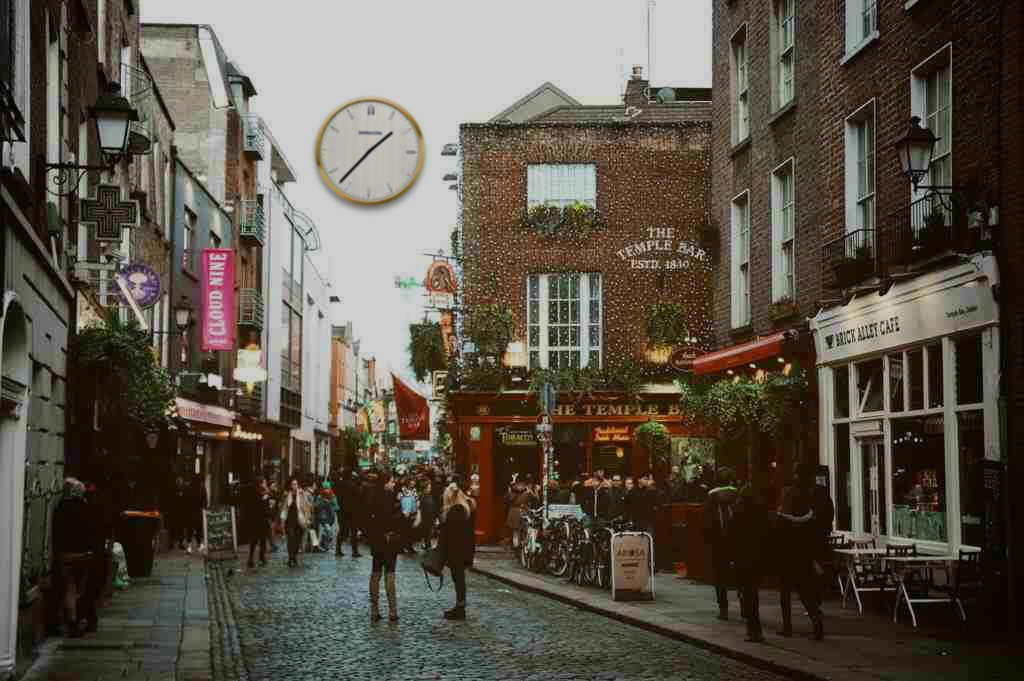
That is 1.37
